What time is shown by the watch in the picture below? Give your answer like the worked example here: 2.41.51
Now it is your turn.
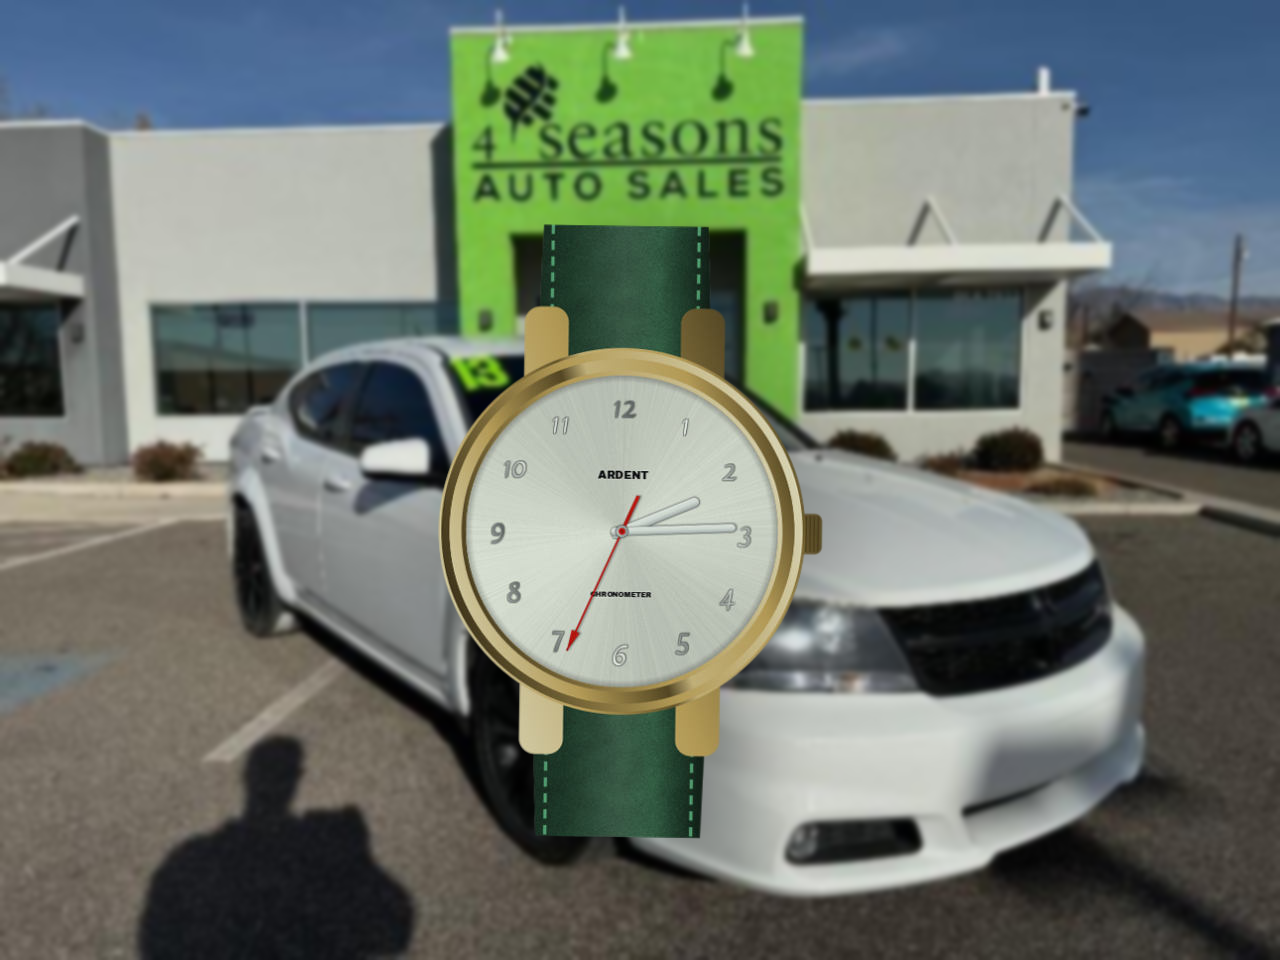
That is 2.14.34
